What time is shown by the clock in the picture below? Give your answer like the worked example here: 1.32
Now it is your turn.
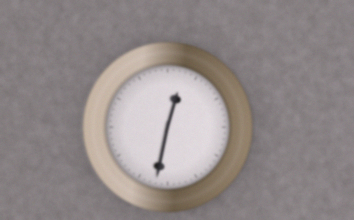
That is 12.32
